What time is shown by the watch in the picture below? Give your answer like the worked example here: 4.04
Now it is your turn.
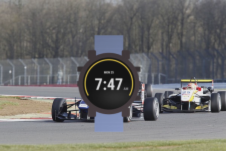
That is 7.47
